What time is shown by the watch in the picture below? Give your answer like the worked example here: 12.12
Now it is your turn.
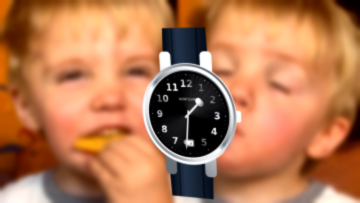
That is 1.31
